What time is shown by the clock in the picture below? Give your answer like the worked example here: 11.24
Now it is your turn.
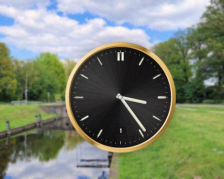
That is 3.24
